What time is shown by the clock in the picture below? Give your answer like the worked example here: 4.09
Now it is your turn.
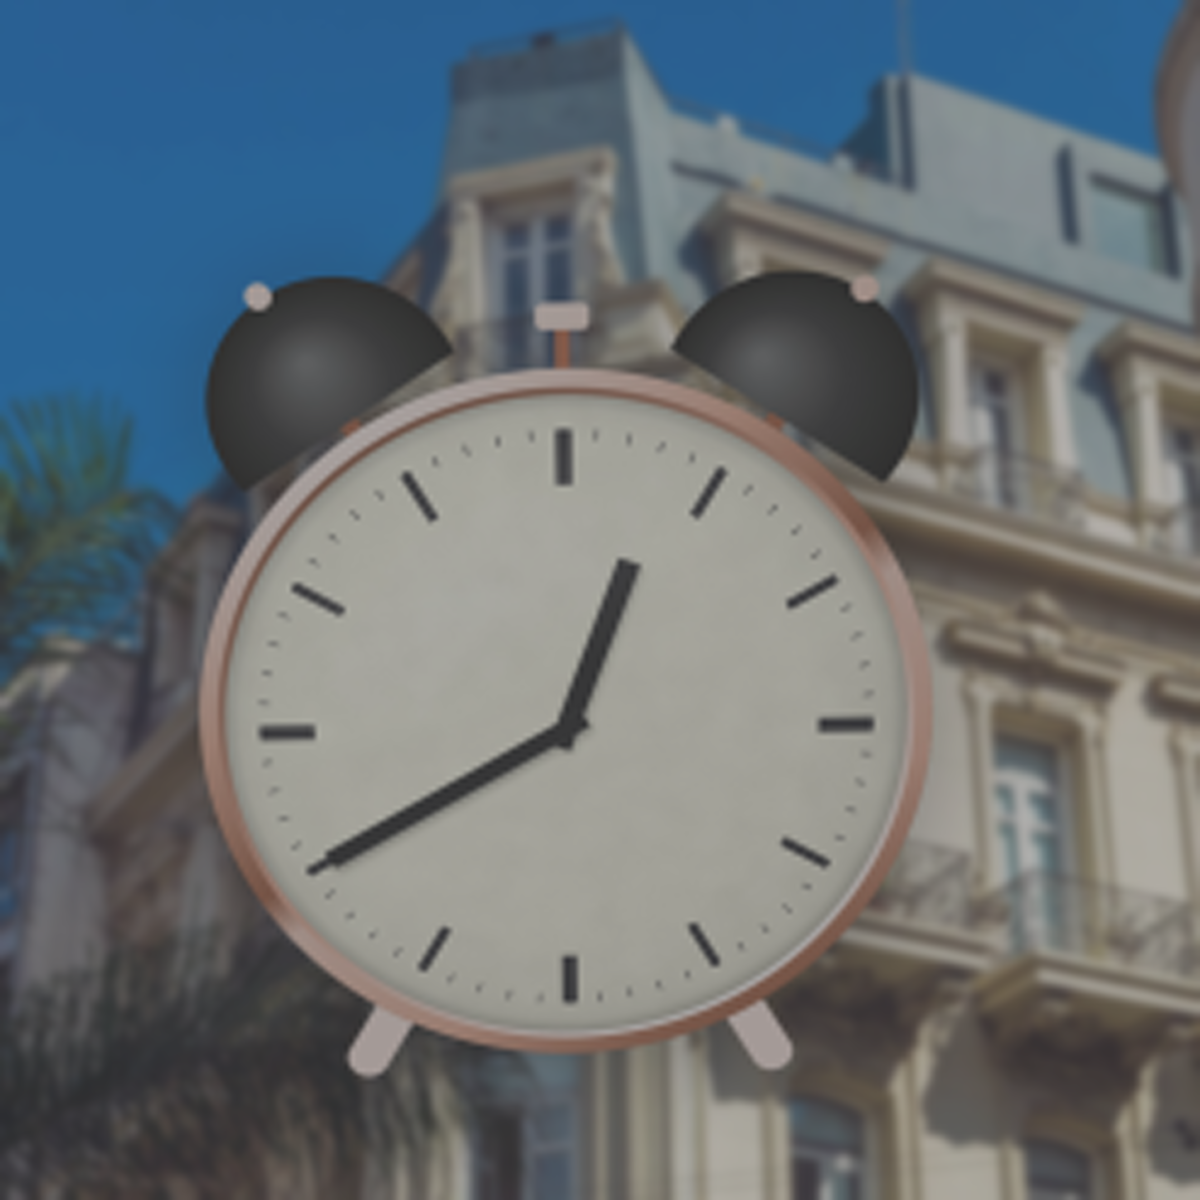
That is 12.40
